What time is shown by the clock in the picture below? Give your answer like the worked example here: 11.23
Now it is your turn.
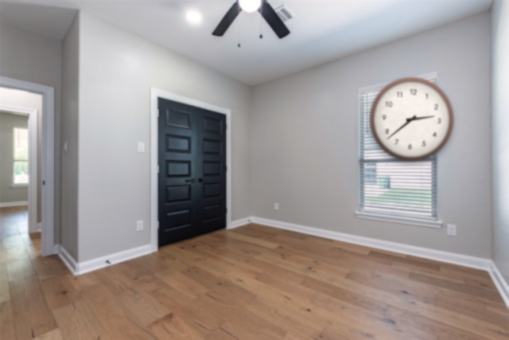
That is 2.38
